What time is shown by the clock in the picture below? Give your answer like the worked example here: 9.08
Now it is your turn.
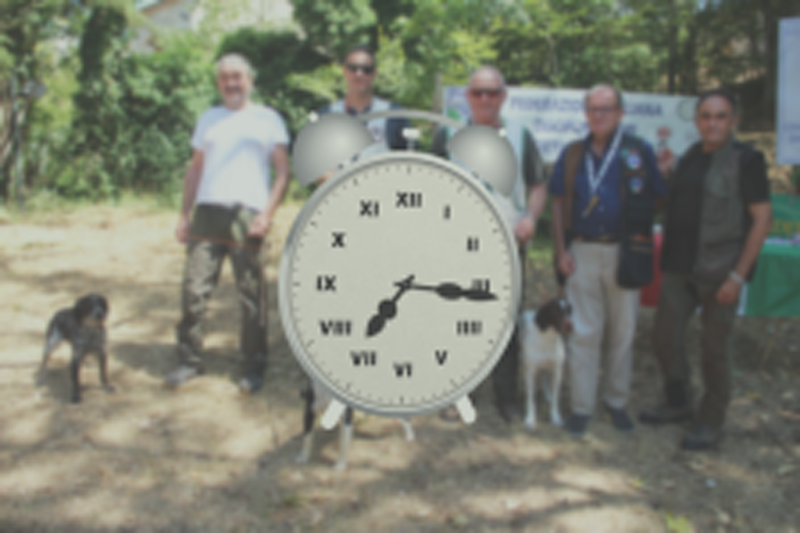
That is 7.16
